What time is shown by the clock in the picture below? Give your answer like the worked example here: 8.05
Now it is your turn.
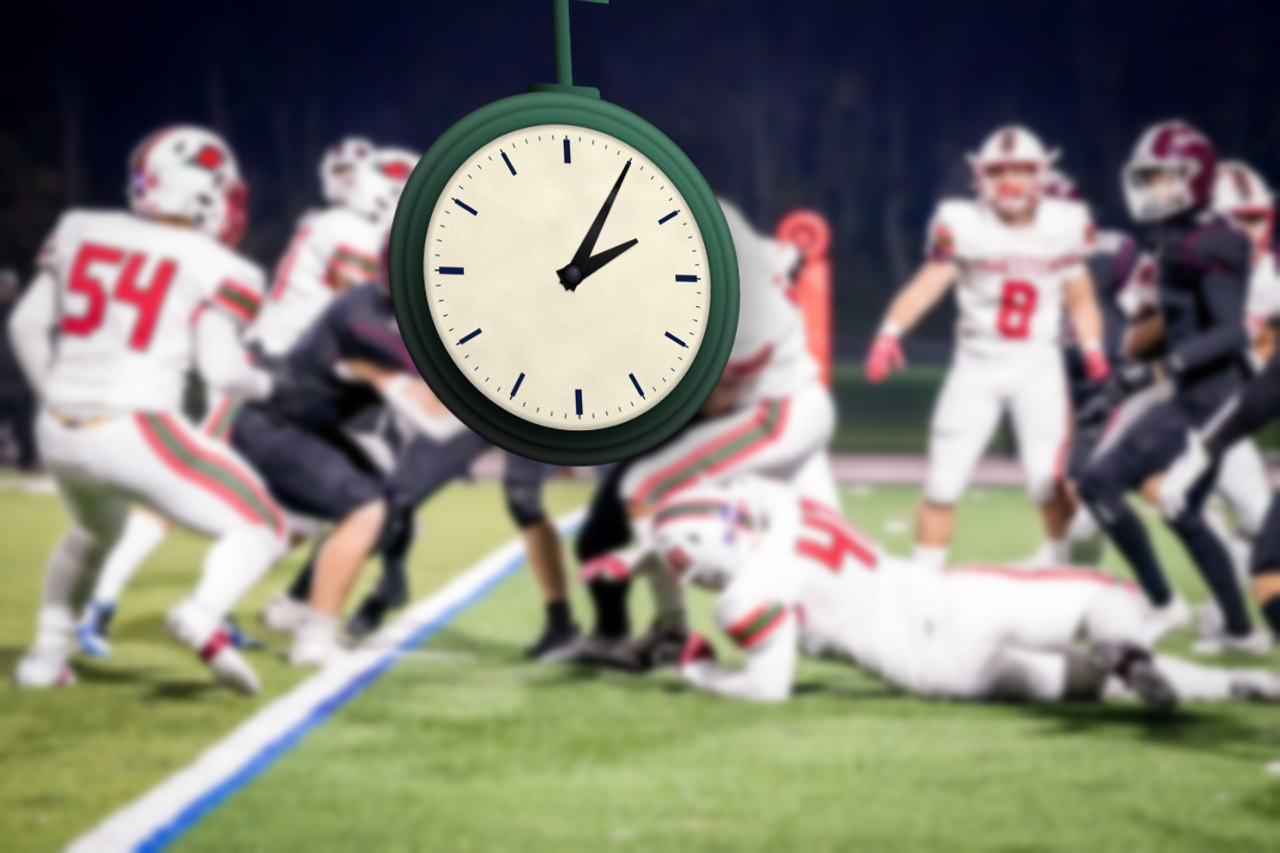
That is 2.05
